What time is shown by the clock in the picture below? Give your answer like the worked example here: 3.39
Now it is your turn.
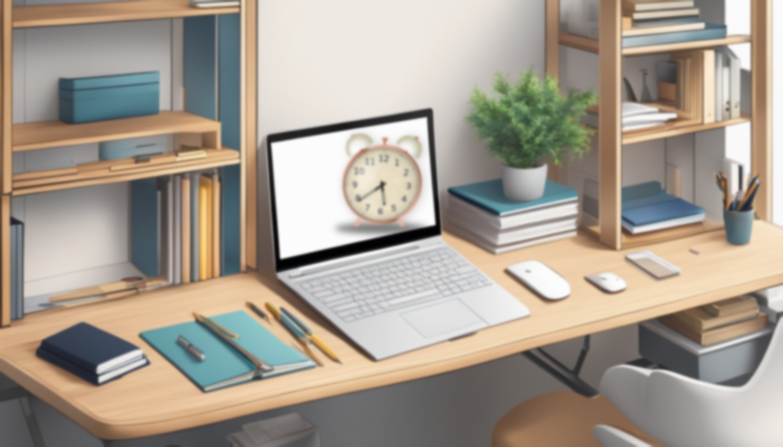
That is 5.39
